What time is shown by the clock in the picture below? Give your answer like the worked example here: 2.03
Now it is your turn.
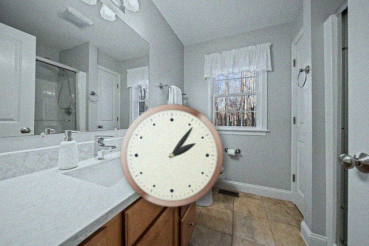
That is 2.06
